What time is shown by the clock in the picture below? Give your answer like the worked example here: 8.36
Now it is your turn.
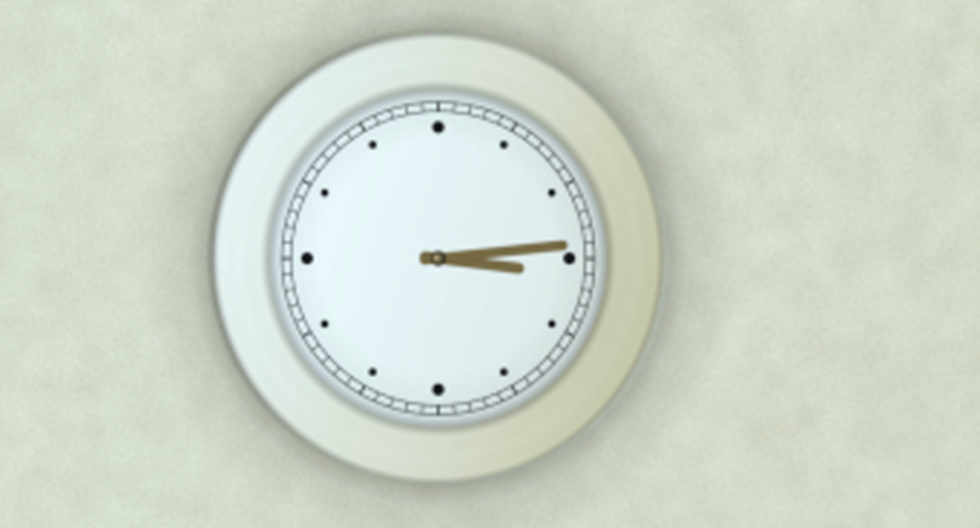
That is 3.14
